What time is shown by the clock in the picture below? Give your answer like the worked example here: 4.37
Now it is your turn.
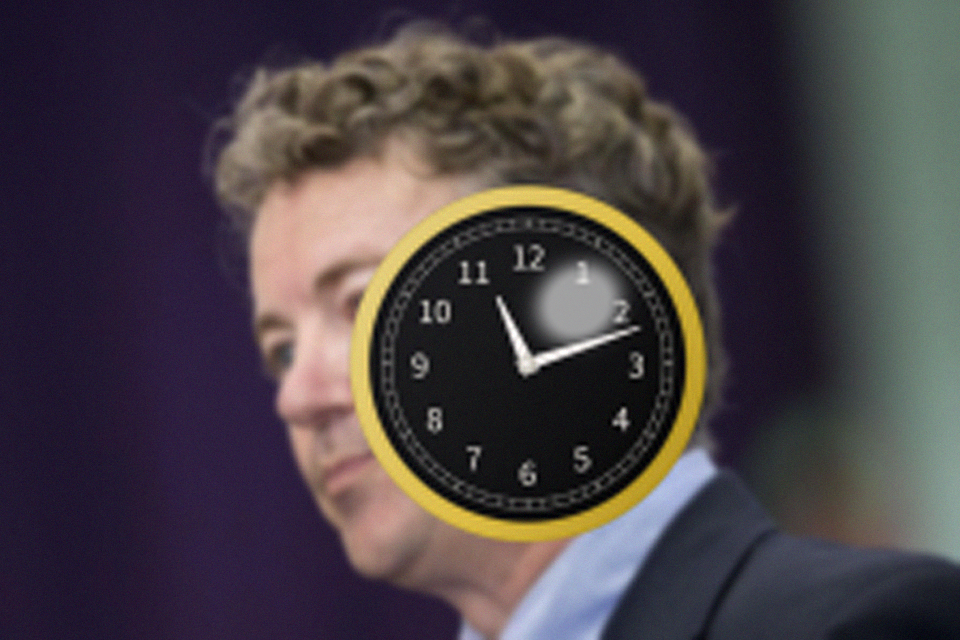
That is 11.12
